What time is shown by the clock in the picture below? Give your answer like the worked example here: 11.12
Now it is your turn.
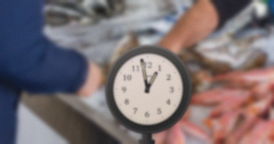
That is 12.58
